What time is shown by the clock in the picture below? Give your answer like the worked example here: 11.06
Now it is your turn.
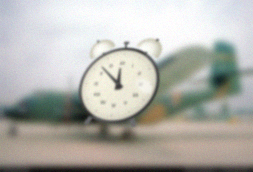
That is 11.52
